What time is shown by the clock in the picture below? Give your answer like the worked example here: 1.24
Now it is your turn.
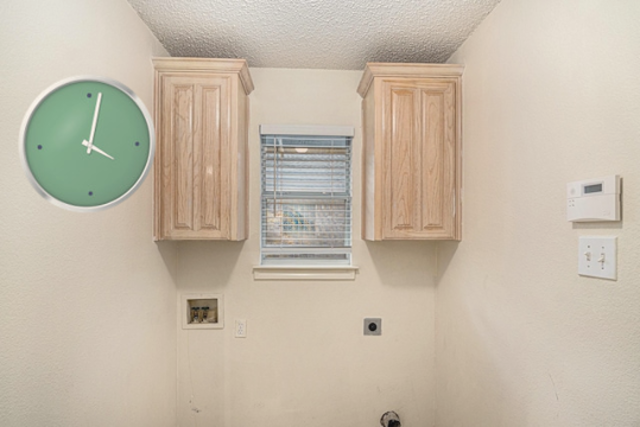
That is 4.02
